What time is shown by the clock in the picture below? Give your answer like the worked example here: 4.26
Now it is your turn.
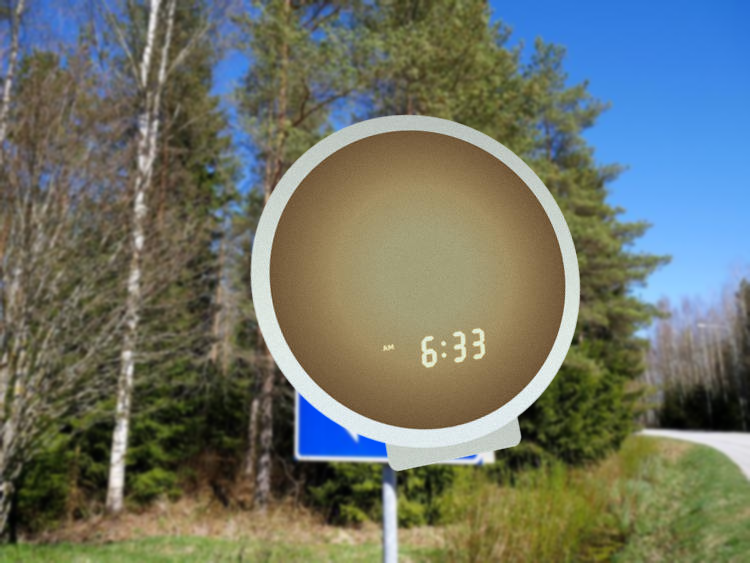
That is 6.33
